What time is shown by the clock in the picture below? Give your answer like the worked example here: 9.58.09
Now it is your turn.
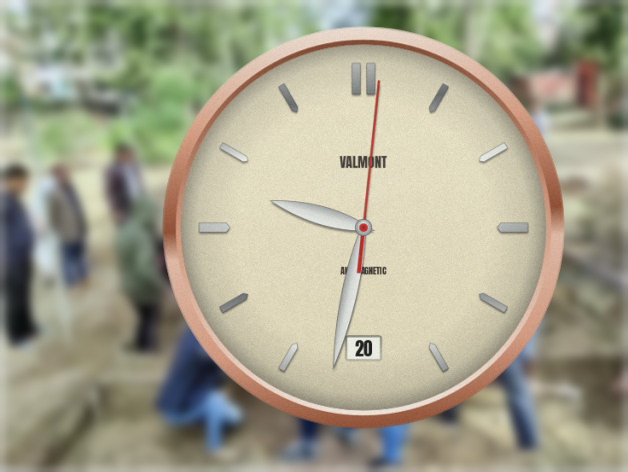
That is 9.32.01
